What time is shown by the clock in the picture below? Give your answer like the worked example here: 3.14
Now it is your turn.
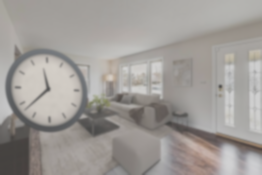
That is 11.38
